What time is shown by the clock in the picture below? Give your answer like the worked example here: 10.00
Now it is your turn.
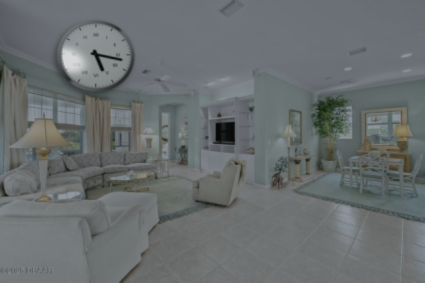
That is 5.17
